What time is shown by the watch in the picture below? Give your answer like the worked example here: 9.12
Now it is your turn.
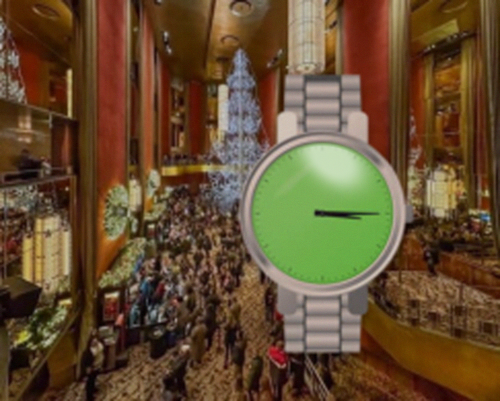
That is 3.15
